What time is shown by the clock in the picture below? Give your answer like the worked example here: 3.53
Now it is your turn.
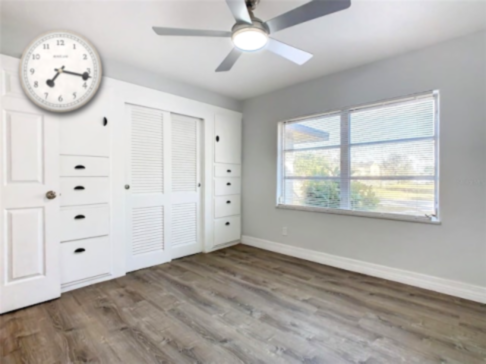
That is 7.17
